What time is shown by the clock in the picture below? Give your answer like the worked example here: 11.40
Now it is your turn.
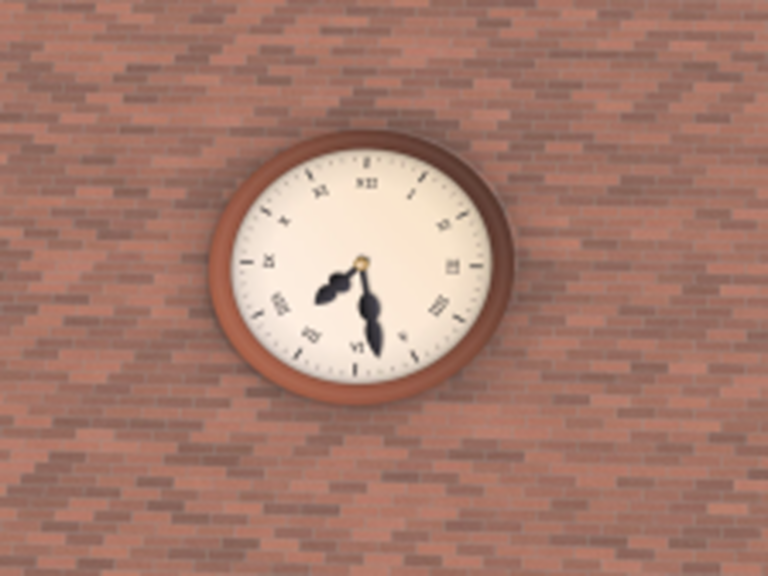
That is 7.28
